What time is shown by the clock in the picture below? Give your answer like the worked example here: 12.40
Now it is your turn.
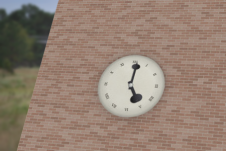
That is 5.01
